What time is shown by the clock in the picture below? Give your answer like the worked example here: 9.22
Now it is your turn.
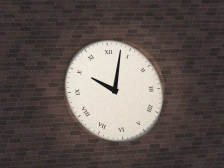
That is 10.03
